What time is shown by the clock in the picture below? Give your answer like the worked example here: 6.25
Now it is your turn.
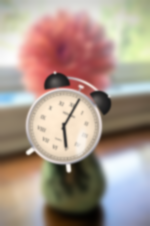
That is 5.01
